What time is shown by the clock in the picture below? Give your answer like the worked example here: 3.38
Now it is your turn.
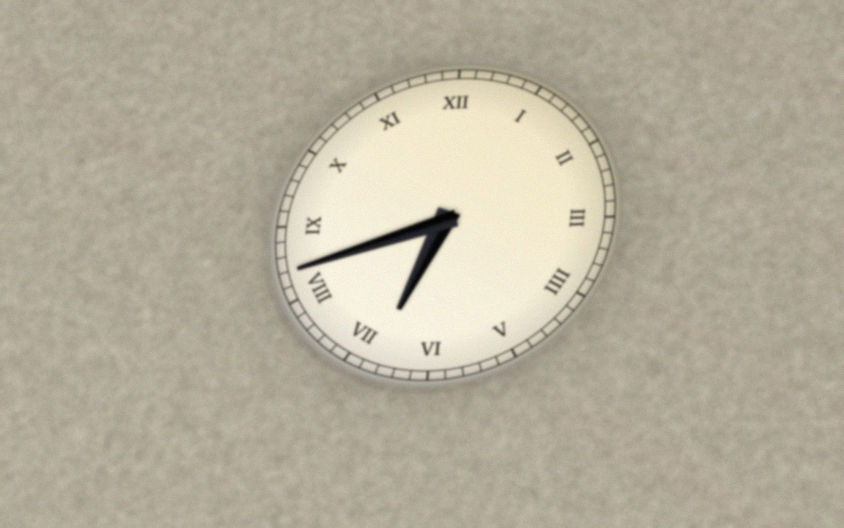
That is 6.42
